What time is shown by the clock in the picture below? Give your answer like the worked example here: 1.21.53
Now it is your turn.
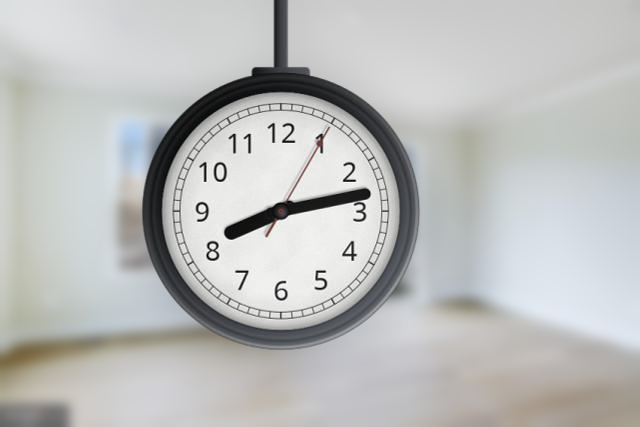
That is 8.13.05
